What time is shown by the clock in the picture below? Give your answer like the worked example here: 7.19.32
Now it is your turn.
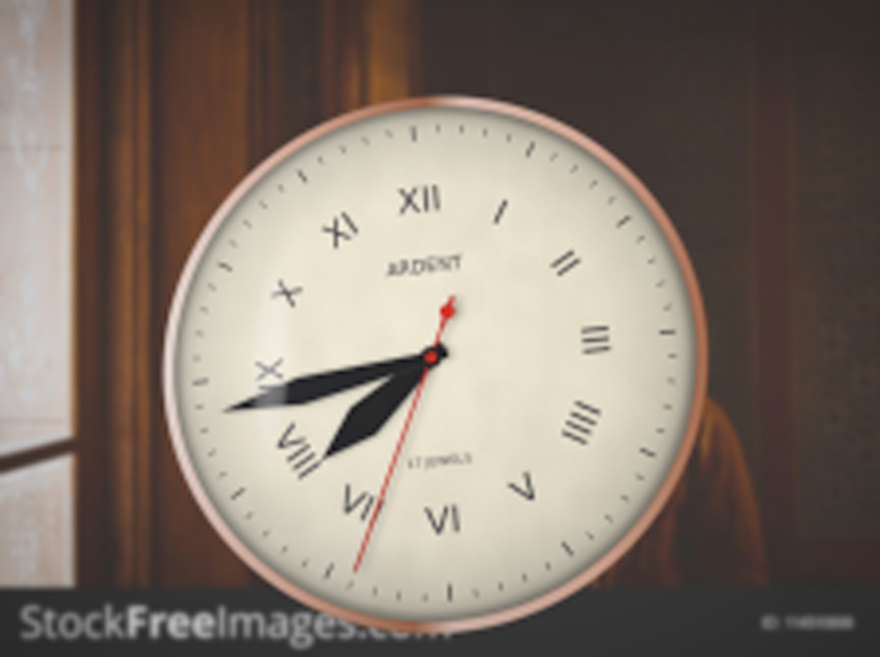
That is 7.43.34
